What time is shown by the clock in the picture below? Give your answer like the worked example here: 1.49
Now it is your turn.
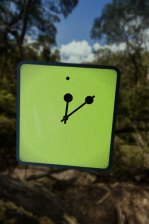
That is 12.08
